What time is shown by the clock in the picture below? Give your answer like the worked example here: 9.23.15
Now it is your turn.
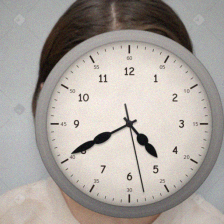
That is 4.40.28
